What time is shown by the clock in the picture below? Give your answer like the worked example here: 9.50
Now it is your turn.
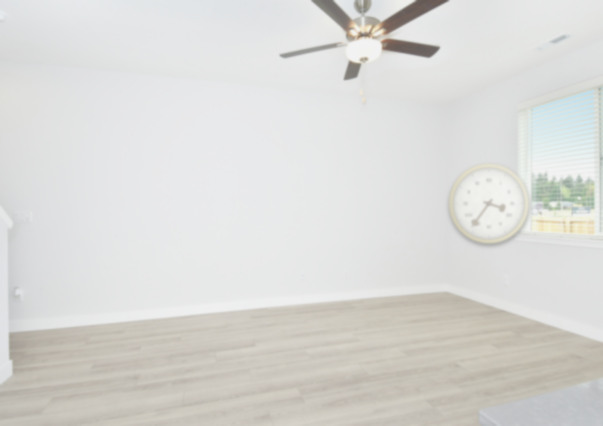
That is 3.36
